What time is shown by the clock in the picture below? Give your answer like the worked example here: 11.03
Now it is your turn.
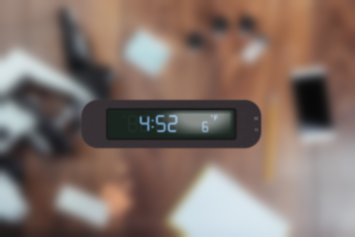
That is 4.52
